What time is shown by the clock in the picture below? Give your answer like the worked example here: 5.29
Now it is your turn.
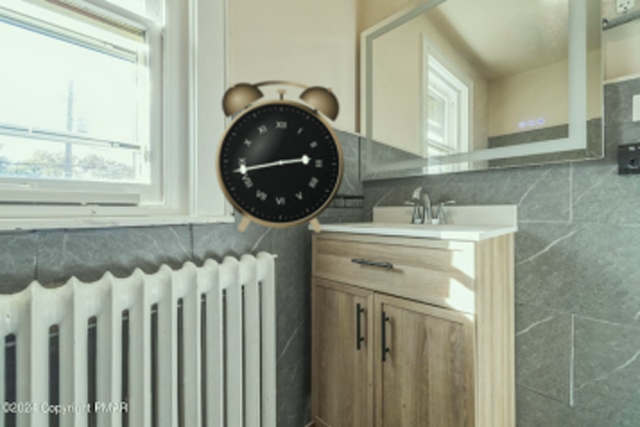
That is 2.43
